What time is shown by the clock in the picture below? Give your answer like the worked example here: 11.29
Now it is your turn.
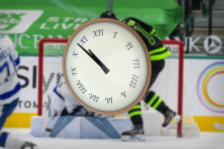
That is 10.53
